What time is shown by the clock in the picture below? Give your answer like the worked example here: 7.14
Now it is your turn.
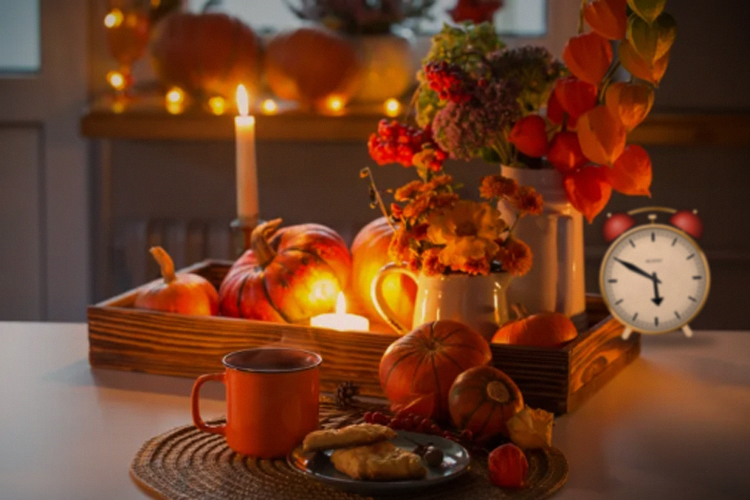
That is 5.50
